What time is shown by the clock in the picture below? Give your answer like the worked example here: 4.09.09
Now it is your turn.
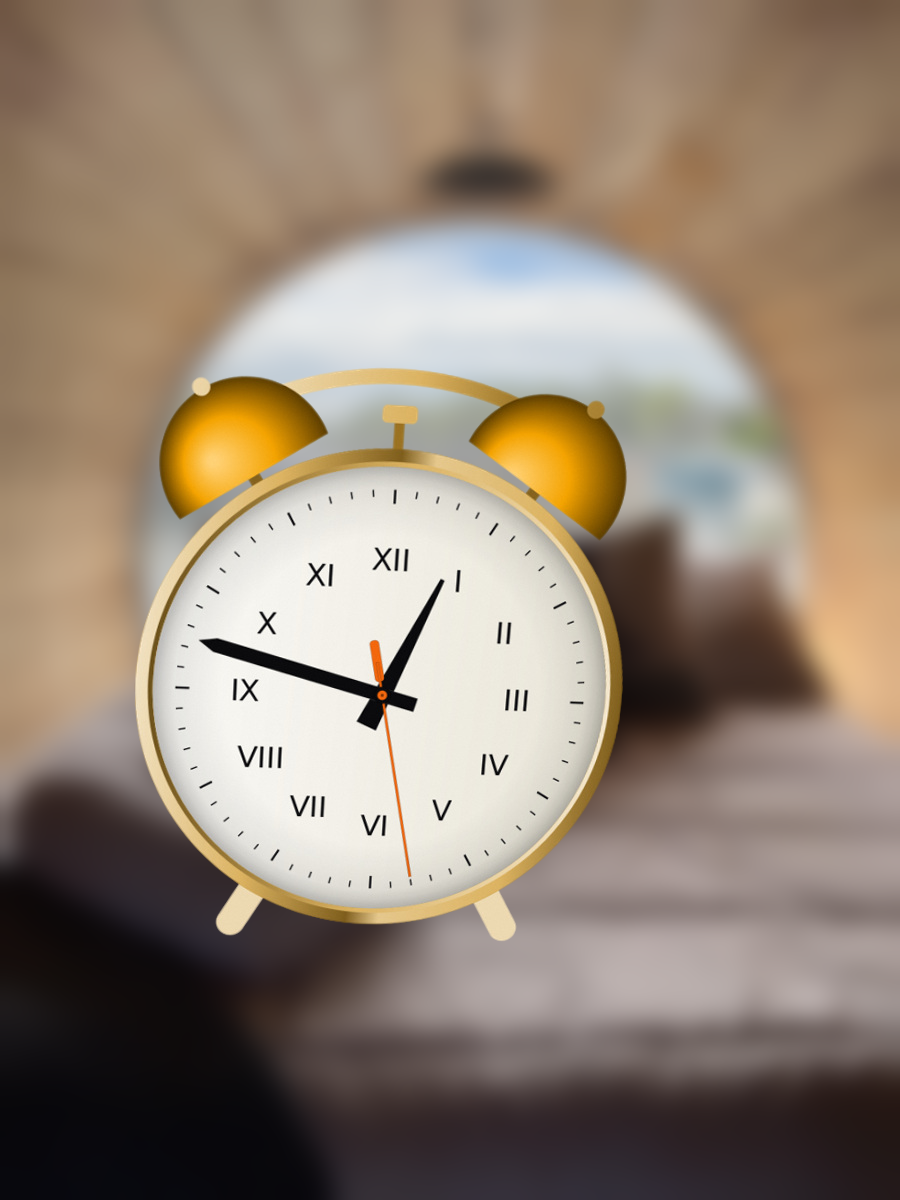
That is 12.47.28
